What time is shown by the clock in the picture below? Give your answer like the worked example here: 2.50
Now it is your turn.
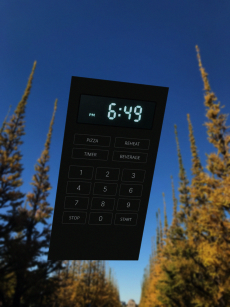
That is 6.49
